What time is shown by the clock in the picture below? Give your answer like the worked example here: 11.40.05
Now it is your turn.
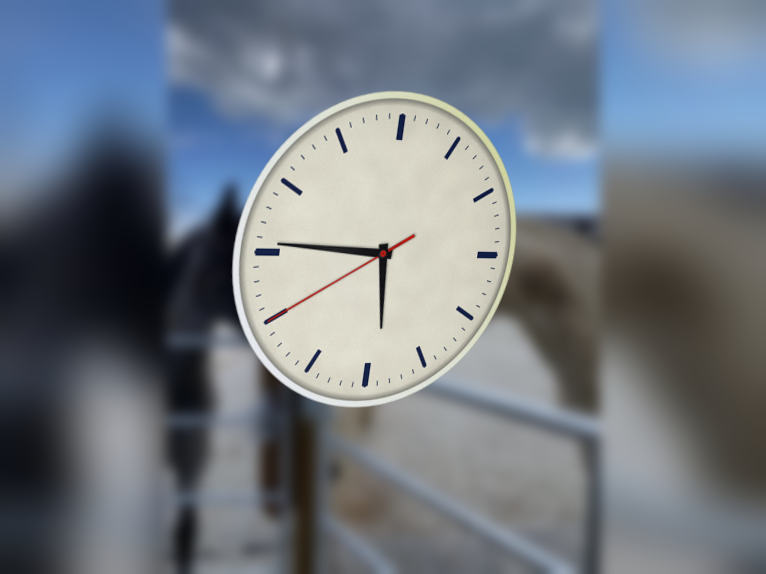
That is 5.45.40
